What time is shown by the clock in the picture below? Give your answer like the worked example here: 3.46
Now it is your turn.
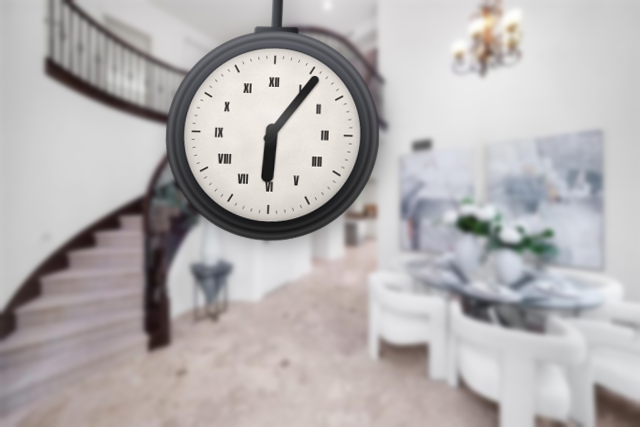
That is 6.06
